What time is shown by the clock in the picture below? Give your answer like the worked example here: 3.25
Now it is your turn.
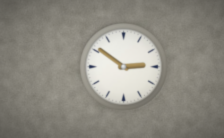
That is 2.51
